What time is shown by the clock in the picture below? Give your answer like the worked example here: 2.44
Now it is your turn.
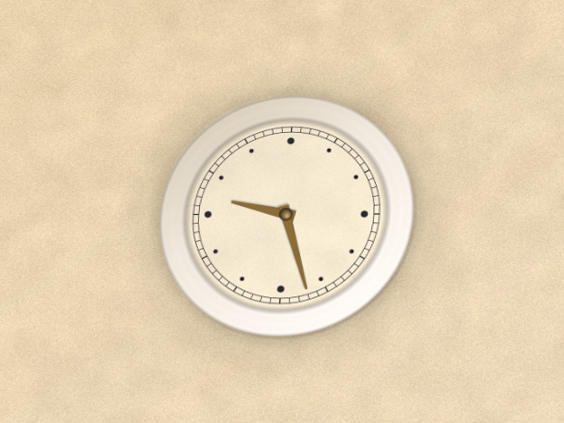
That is 9.27
